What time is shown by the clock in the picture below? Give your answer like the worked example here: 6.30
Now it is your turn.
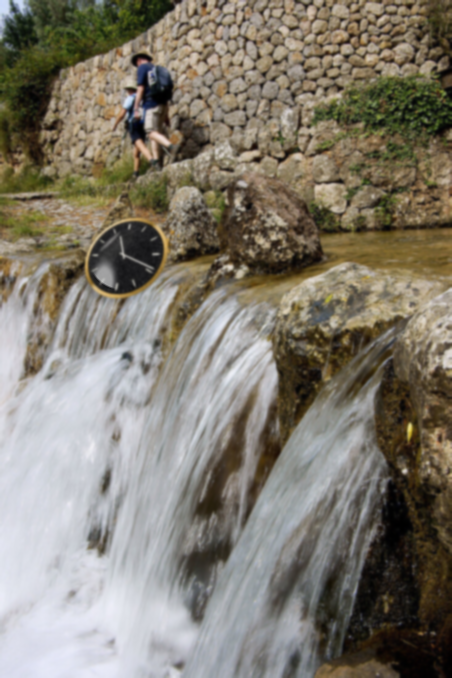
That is 11.19
